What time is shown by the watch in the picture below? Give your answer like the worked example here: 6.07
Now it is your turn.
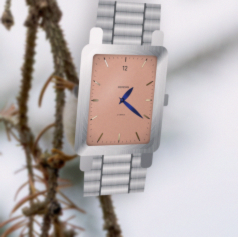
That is 1.21
